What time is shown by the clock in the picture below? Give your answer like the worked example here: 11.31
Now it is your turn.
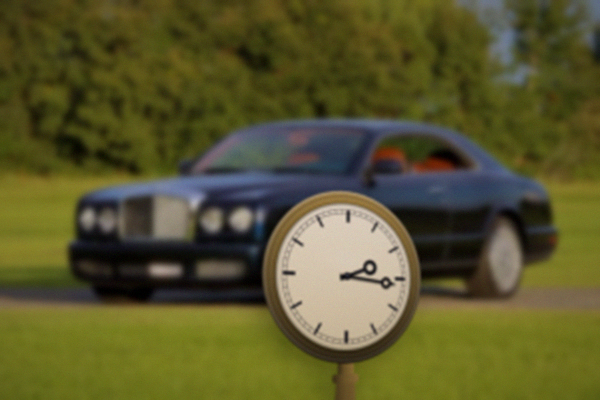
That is 2.16
